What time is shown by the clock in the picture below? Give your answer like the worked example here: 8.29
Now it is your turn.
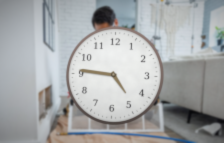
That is 4.46
